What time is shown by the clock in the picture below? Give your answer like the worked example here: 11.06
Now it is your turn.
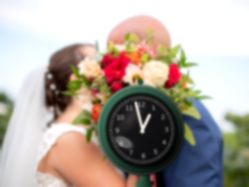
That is 12.58
